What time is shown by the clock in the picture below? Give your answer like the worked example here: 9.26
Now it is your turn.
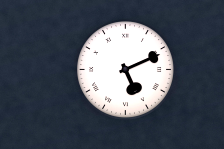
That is 5.11
